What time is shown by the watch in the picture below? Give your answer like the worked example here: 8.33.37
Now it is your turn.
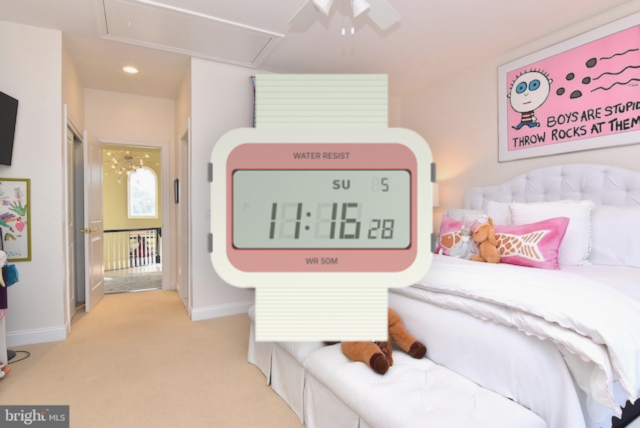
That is 11.16.28
